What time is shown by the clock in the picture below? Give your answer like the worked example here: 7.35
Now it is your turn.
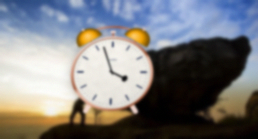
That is 3.57
